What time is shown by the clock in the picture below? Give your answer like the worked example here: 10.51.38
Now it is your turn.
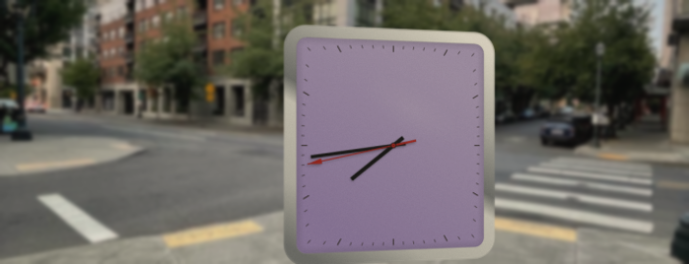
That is 7.43.43
